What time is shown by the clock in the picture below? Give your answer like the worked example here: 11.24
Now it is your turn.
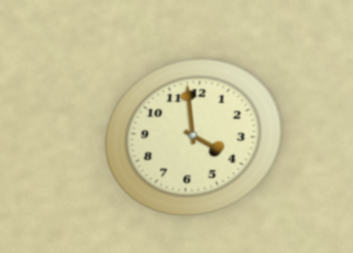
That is 3.58
